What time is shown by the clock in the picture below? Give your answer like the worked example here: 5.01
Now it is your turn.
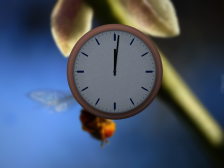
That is 12.01
